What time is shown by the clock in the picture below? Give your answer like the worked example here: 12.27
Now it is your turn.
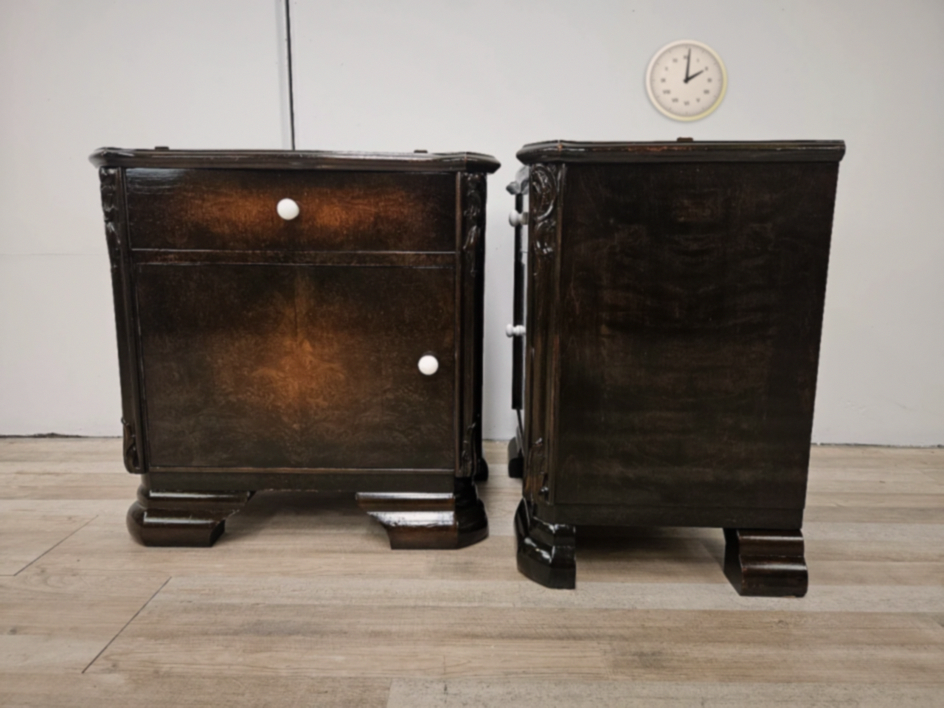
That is 2.01
